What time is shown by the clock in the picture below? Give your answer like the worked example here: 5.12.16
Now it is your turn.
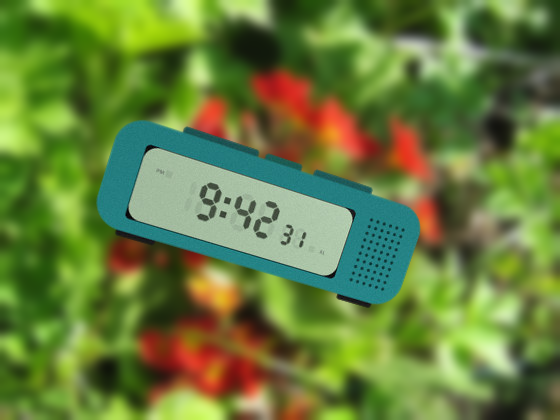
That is 9.42.31
